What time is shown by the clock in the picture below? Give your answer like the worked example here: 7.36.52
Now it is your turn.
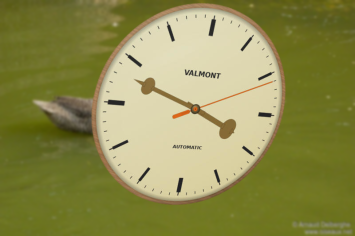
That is 3.48.11
